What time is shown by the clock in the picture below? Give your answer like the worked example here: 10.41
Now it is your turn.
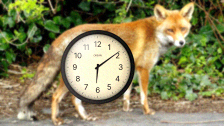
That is 6.09
